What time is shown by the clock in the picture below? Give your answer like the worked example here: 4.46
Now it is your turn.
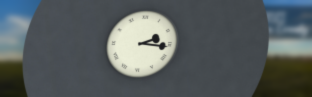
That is 2.16
